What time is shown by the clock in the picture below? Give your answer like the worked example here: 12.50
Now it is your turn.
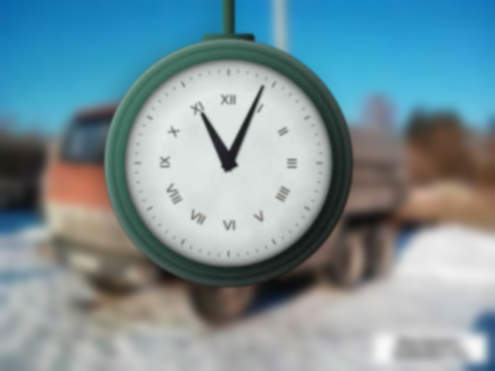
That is 11.04
